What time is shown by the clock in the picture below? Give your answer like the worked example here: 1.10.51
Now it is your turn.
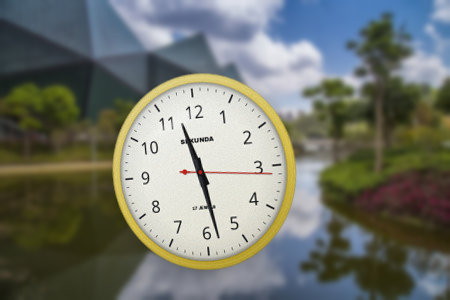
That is 11.28.16
